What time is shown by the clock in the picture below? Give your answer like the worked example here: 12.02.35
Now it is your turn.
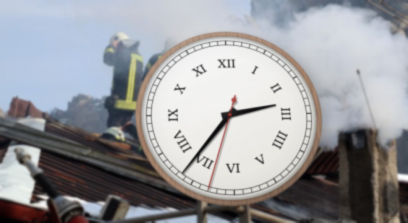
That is 2.36.33
